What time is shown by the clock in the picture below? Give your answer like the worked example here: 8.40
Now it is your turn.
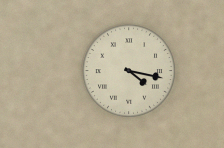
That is 4.17
